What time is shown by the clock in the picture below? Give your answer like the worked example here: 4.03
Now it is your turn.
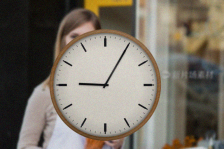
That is 9.05
